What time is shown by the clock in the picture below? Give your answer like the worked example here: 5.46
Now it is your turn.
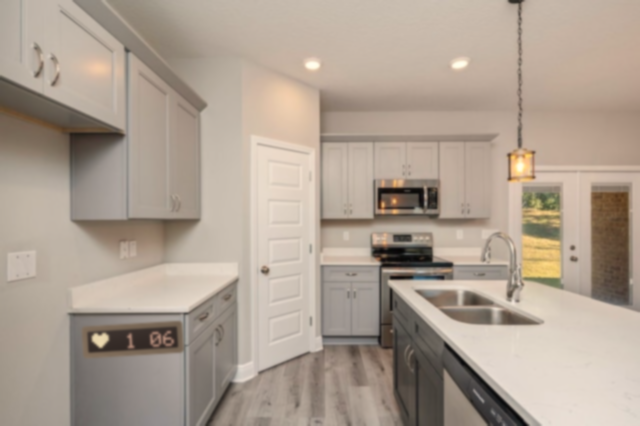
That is 1.06
